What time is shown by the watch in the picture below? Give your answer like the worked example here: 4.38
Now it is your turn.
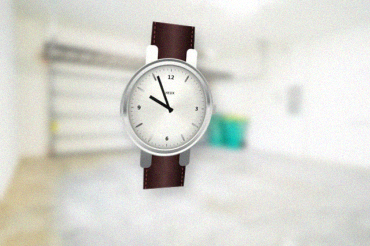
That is 9.56
